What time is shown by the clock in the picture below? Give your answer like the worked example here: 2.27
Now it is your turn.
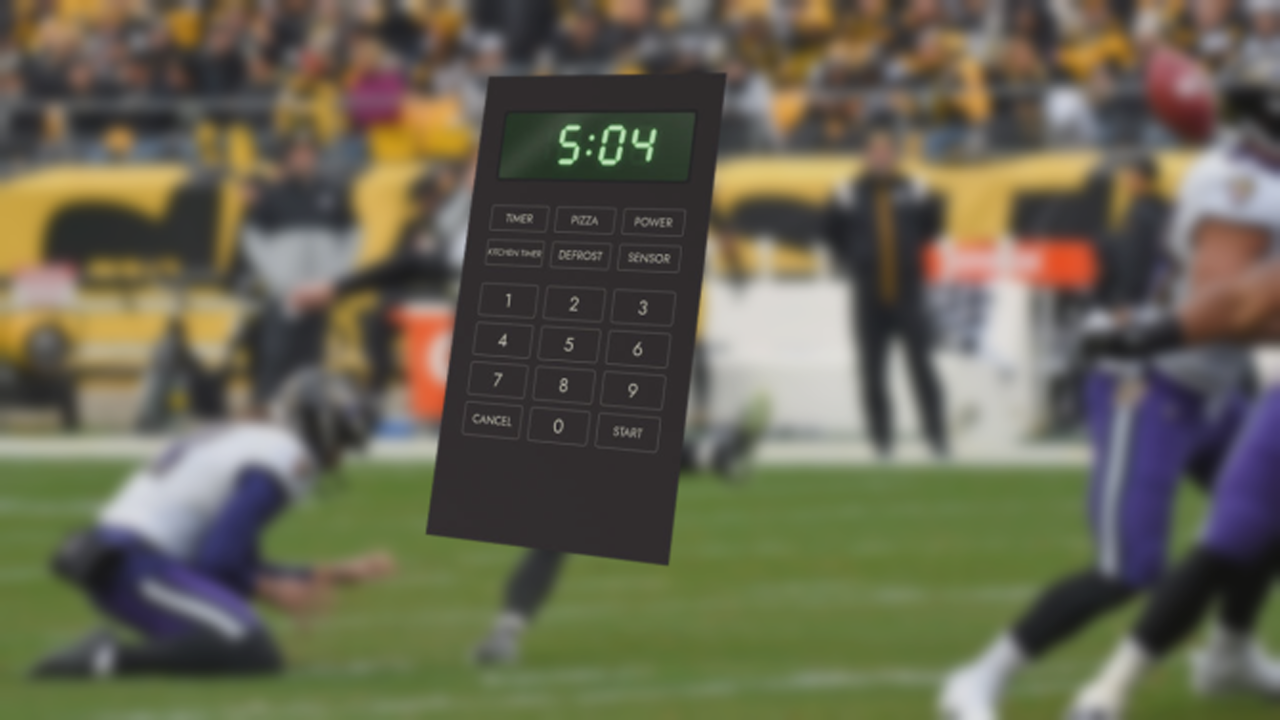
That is 5.04
